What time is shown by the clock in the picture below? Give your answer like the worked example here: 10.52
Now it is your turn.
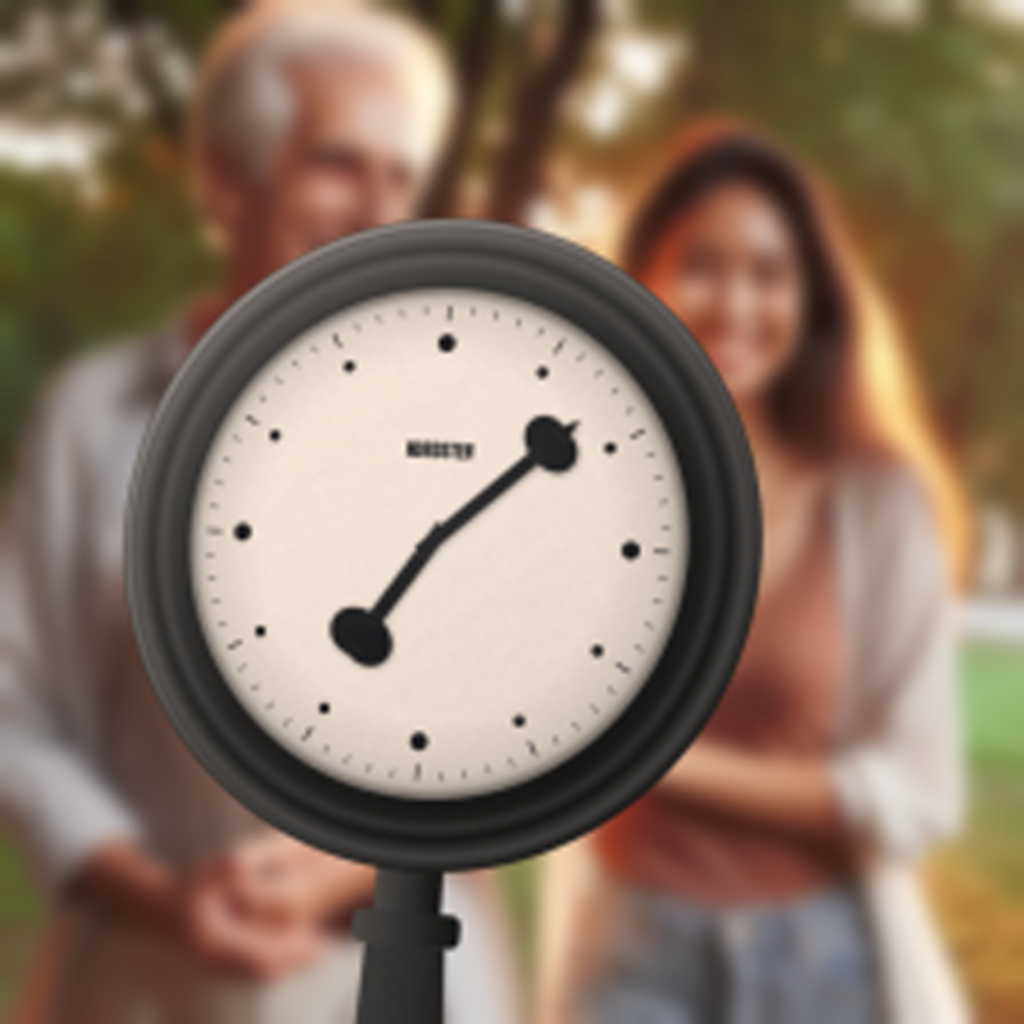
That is 7.08
